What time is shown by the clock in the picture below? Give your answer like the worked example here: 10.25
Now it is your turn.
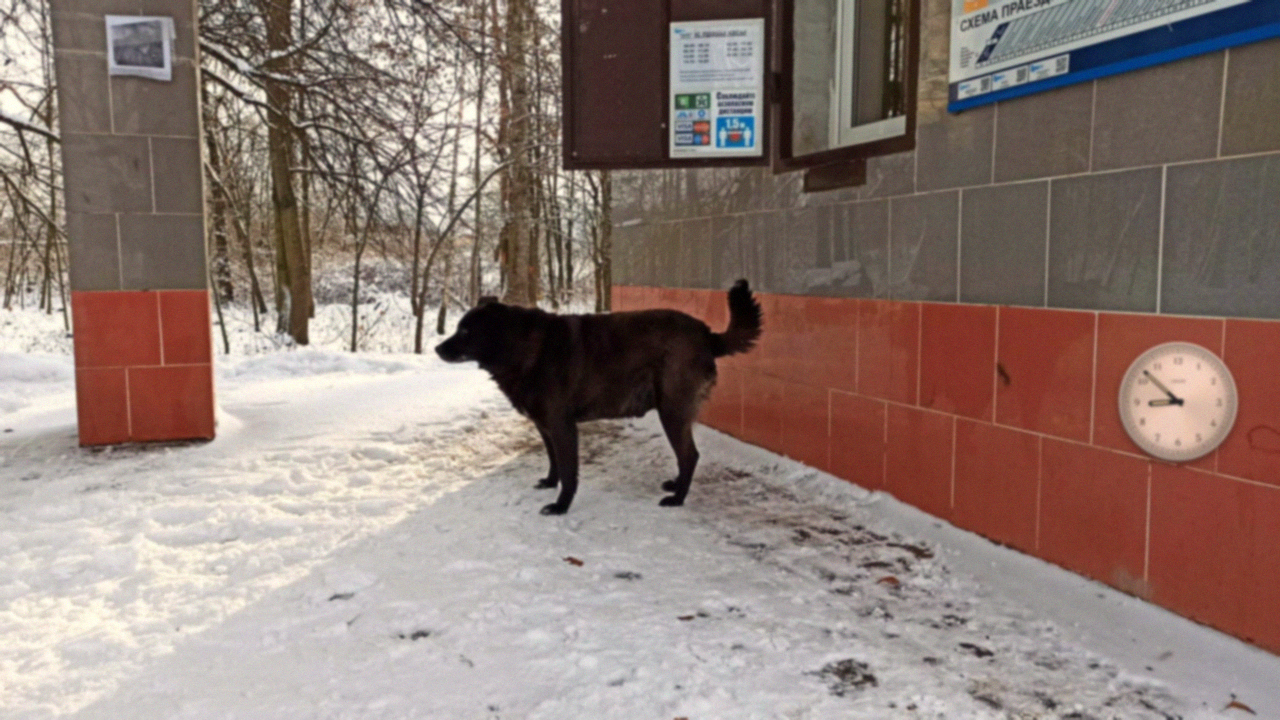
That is 8.52
